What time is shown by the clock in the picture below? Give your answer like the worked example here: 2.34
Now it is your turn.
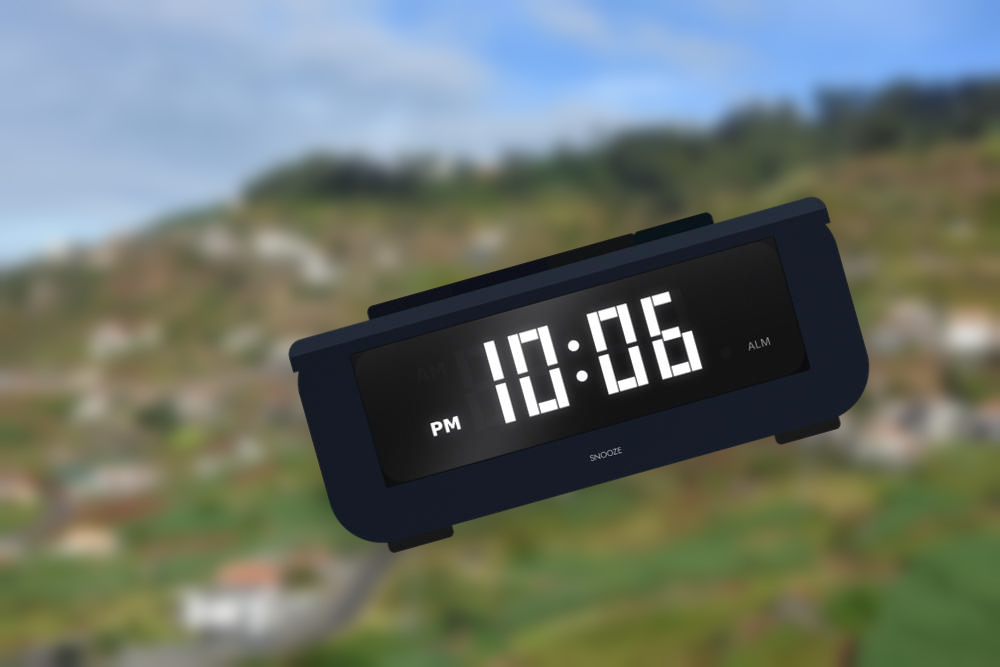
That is 10.06
